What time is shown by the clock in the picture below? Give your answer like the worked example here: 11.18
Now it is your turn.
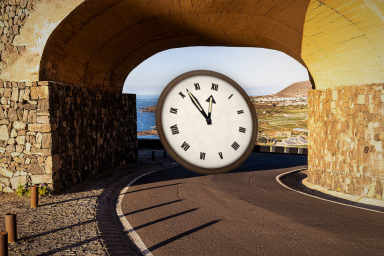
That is 11.52
